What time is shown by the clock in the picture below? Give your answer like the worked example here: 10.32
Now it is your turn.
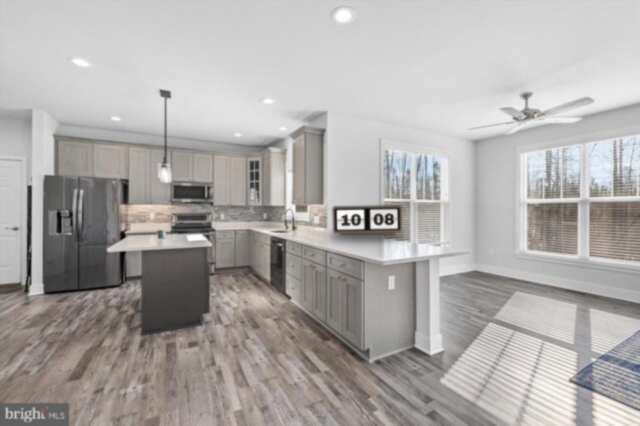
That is 10.08
